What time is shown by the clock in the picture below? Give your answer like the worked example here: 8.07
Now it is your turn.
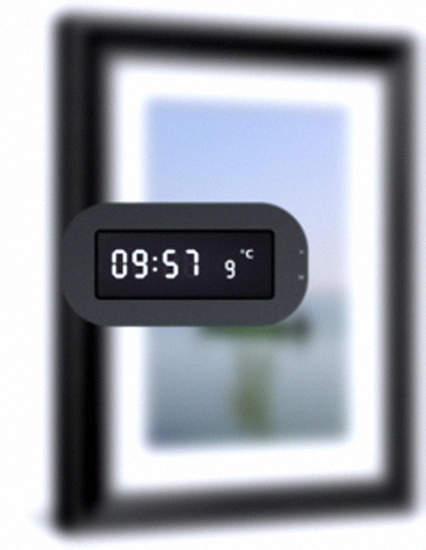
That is 9.57
